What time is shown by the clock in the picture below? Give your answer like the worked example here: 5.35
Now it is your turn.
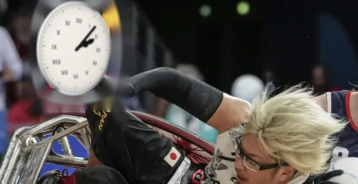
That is 2.07
